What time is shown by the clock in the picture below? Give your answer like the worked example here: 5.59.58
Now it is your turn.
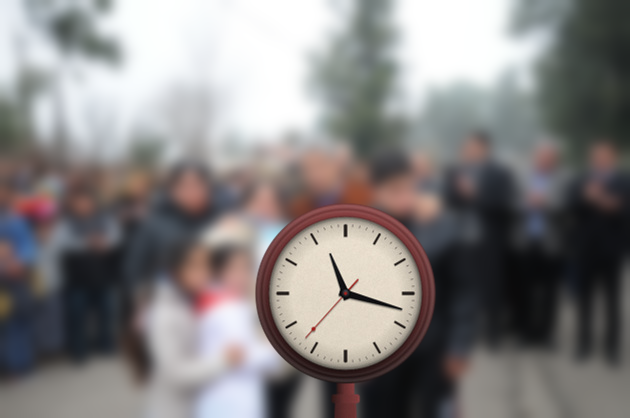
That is 11.17.37
